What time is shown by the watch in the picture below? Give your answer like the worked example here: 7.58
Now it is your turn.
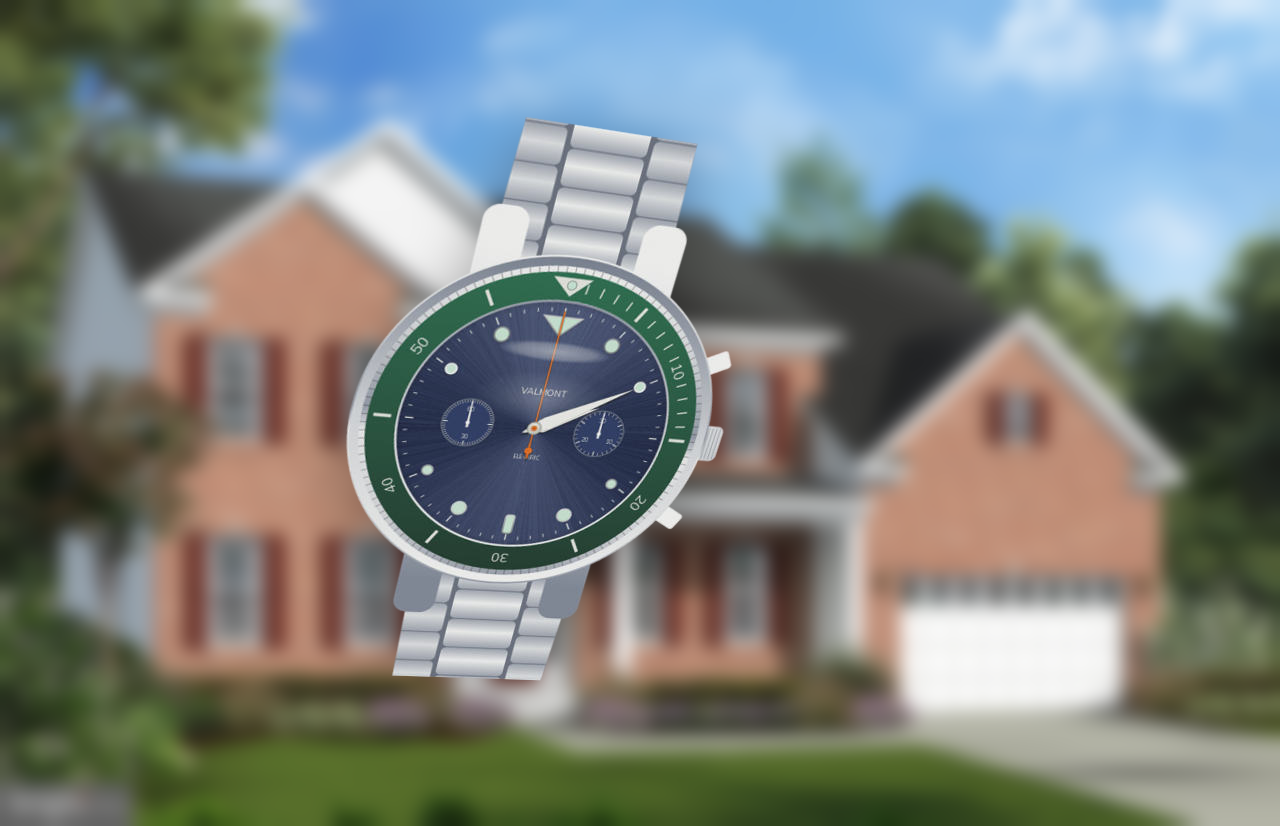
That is 2.10
